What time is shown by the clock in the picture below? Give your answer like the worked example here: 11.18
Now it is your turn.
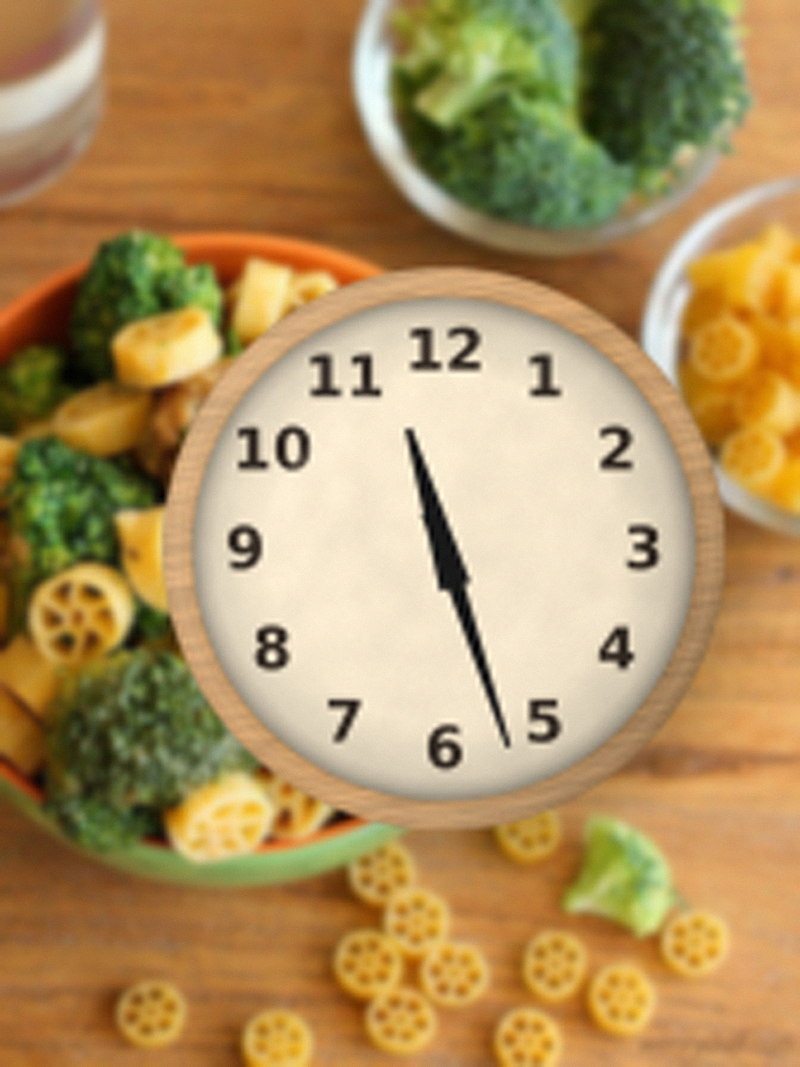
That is 11.27
